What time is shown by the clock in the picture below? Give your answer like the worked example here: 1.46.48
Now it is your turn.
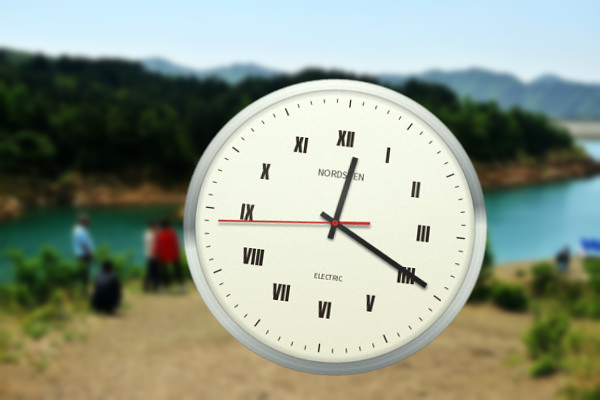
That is 12.19.44
